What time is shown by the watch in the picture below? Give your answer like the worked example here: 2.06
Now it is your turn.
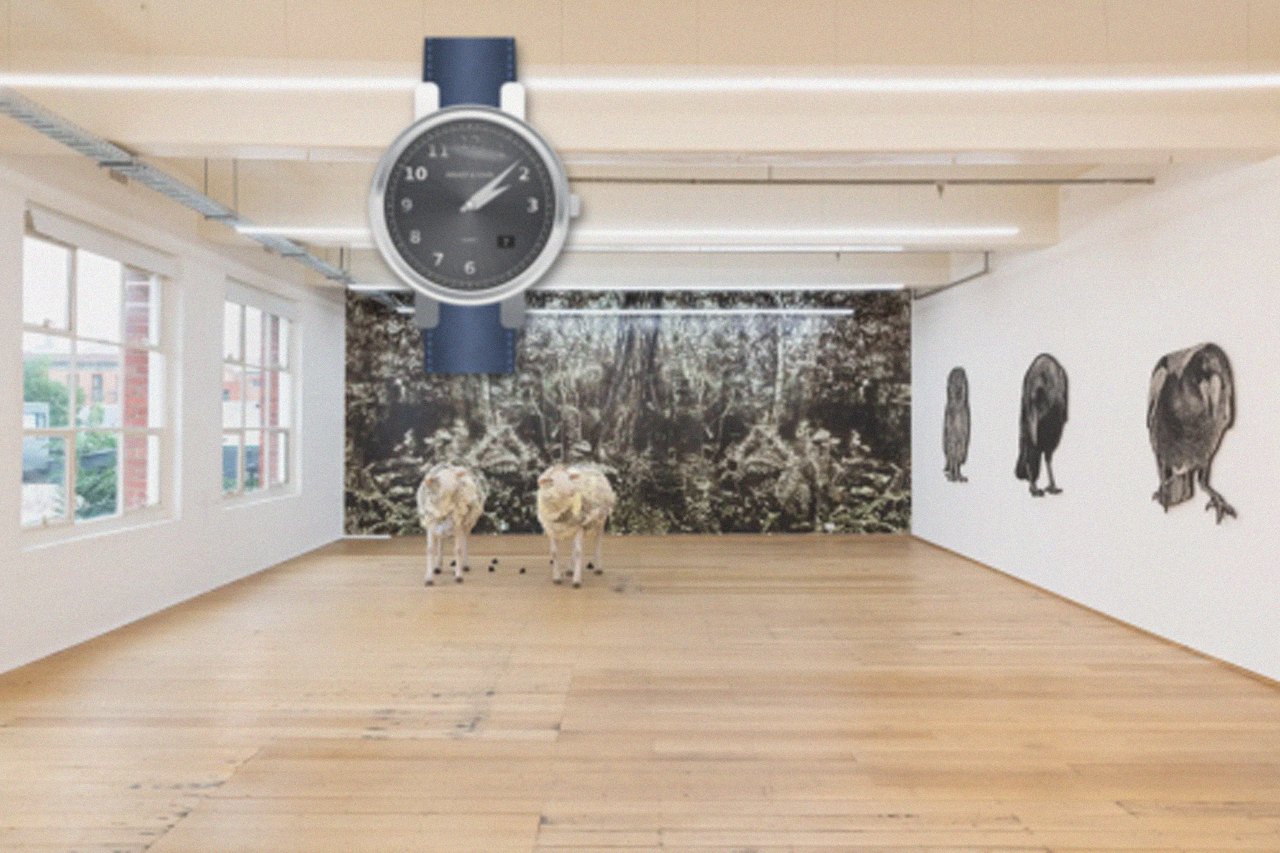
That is 2.08
